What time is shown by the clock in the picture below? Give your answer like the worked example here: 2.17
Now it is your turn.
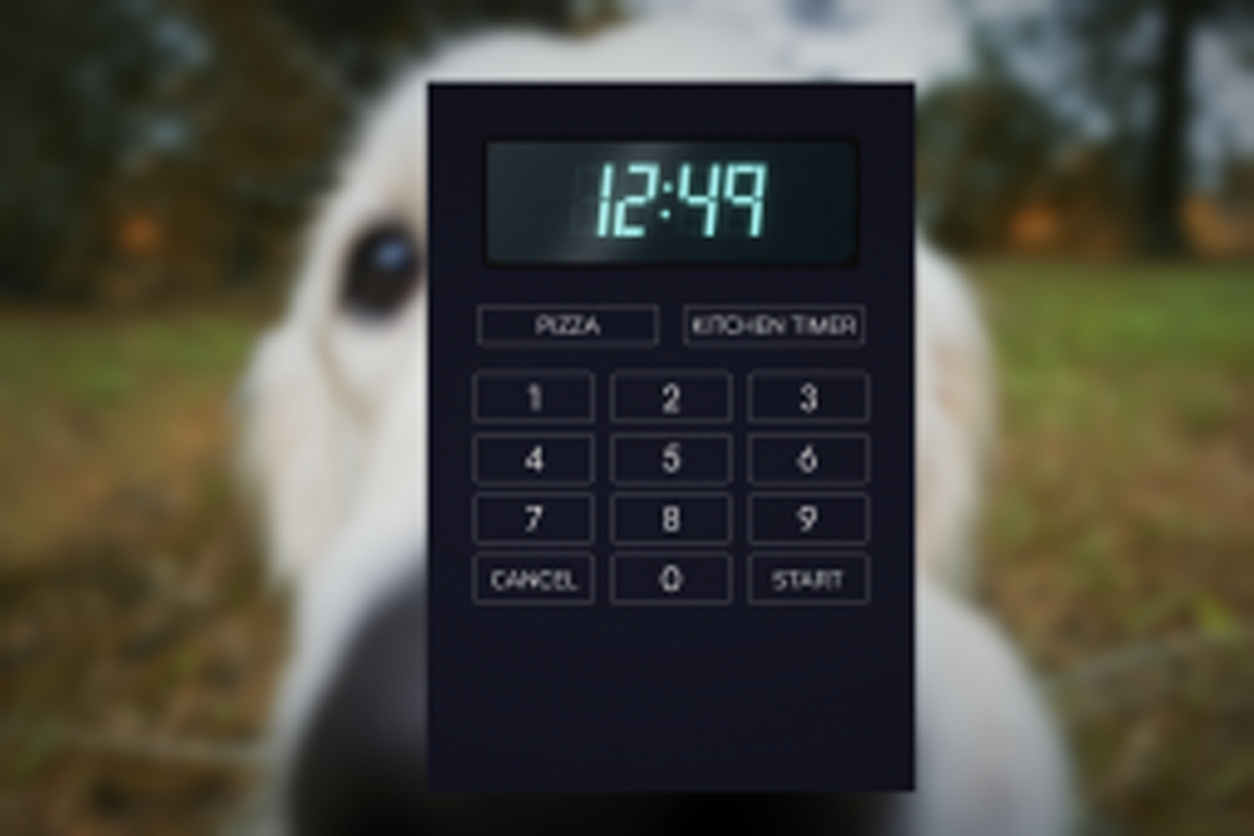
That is 12.49
